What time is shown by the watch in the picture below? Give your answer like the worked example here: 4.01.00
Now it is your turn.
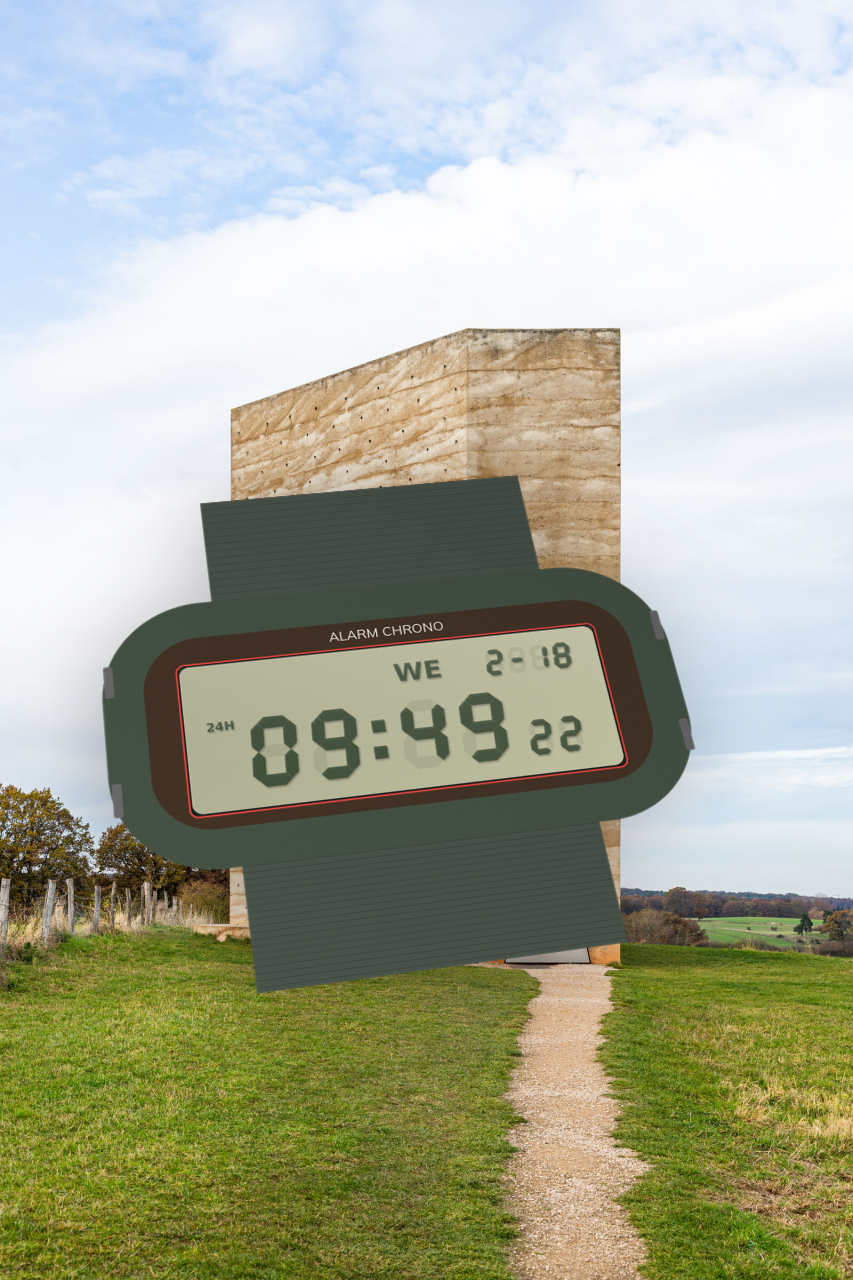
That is 9.49.22
